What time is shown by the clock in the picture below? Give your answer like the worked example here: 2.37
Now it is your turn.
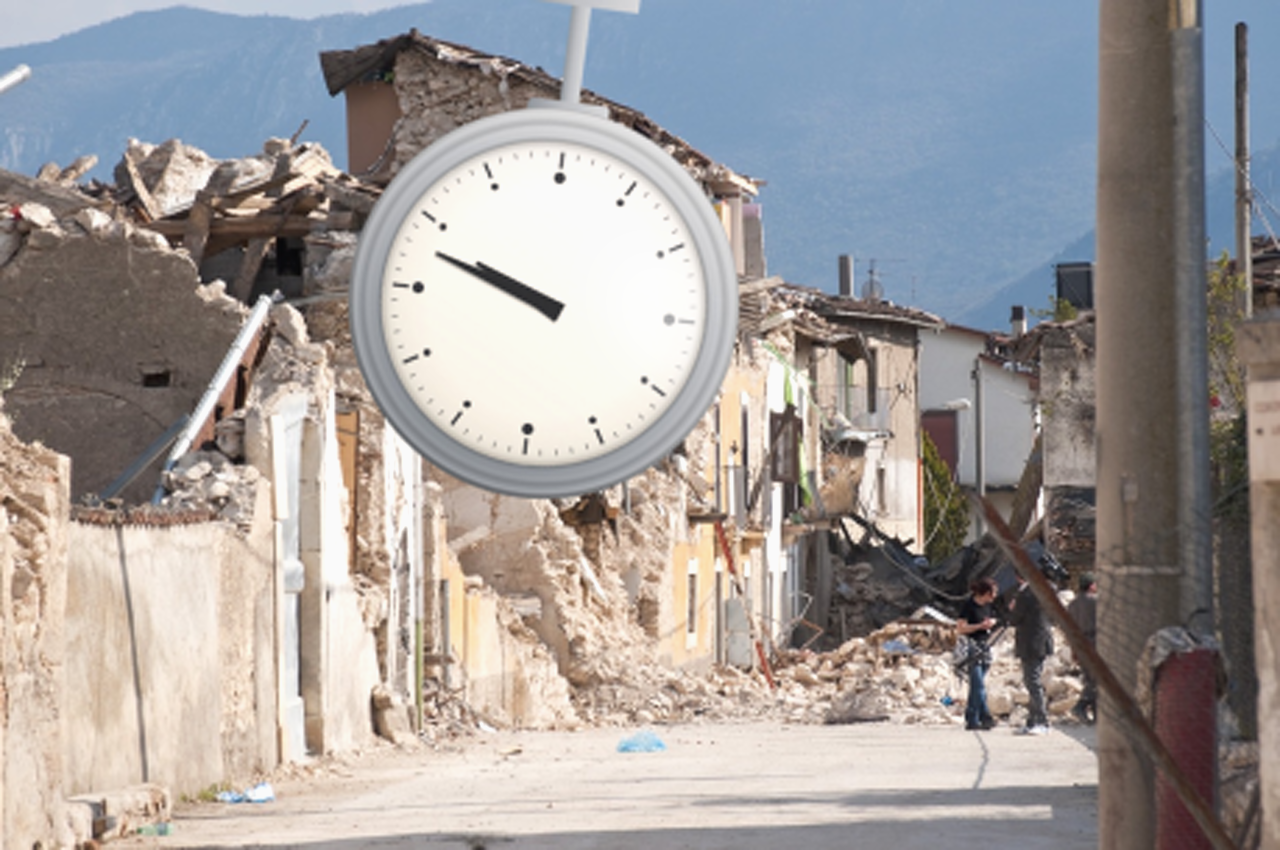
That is 9.48
